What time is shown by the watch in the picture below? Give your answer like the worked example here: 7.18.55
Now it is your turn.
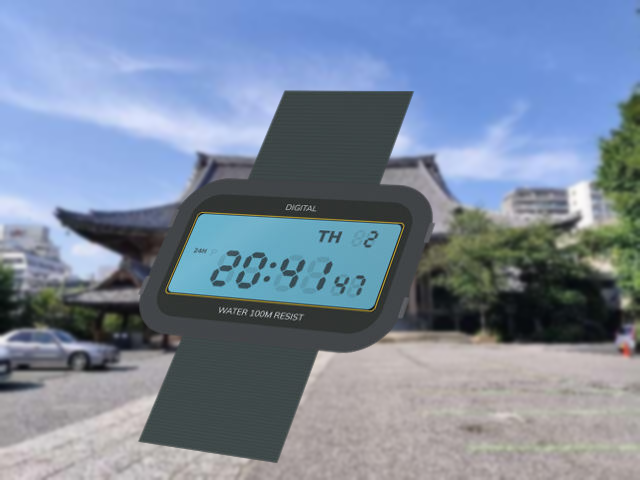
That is 20.41.47
